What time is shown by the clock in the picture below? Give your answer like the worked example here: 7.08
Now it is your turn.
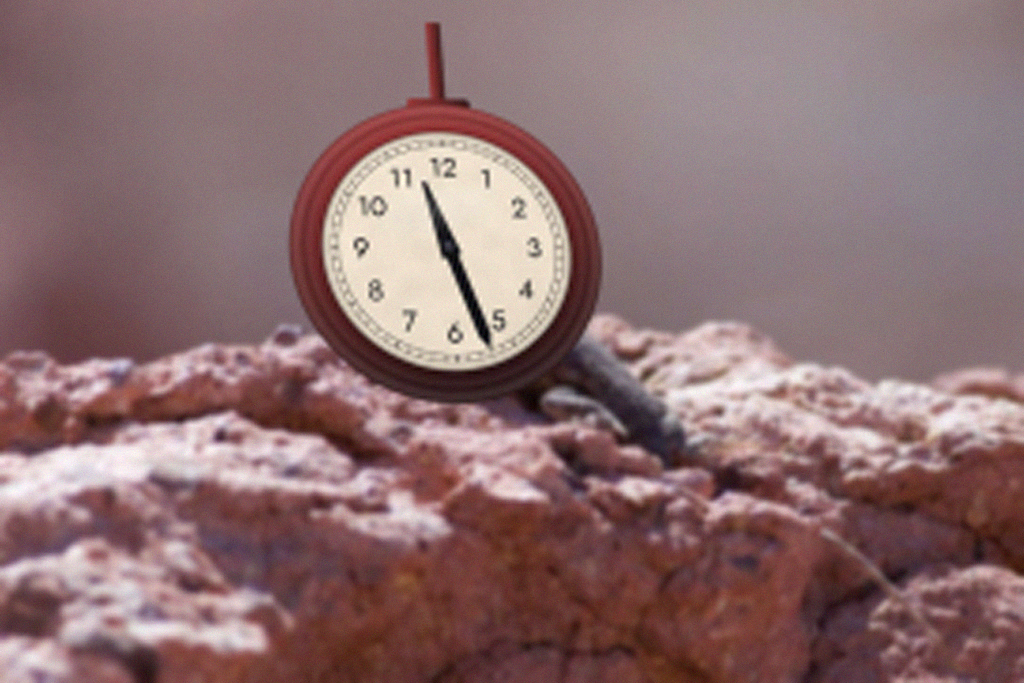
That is 11.27
